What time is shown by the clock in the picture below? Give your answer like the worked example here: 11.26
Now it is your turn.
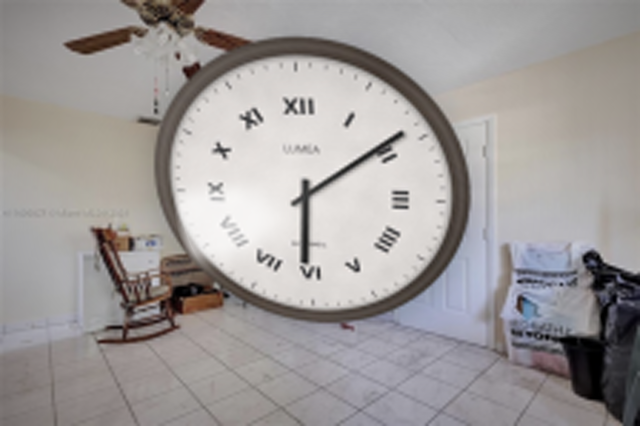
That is 6.09
